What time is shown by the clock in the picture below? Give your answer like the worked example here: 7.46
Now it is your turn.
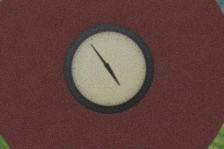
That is 4.54
